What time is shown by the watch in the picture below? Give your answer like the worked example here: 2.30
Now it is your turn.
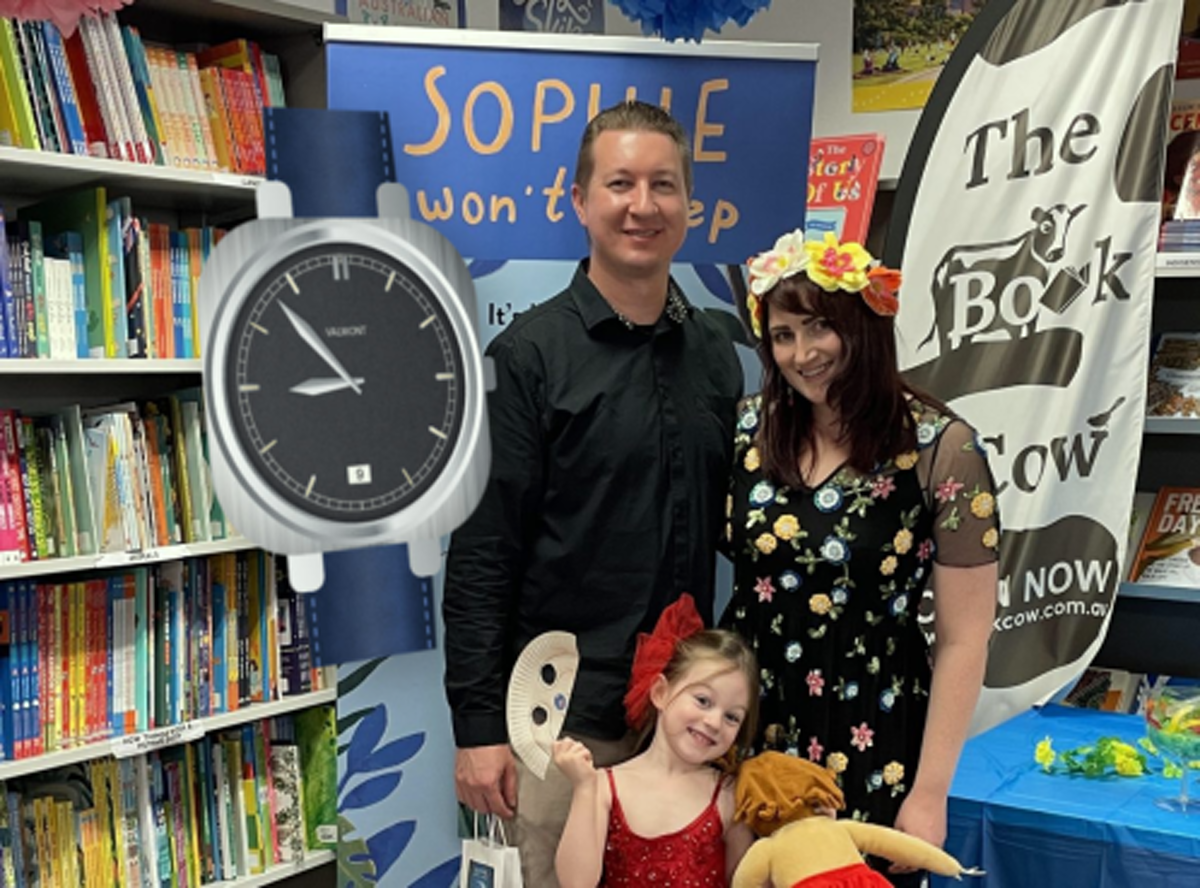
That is 8.53
